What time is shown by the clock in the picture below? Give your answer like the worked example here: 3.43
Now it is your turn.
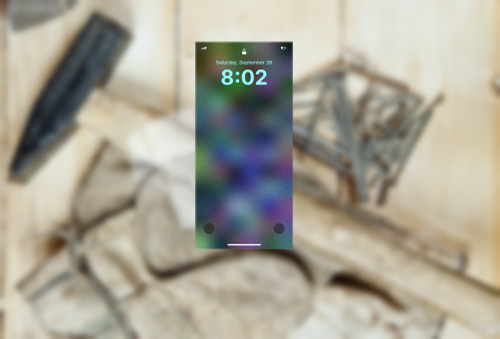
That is 8.02
